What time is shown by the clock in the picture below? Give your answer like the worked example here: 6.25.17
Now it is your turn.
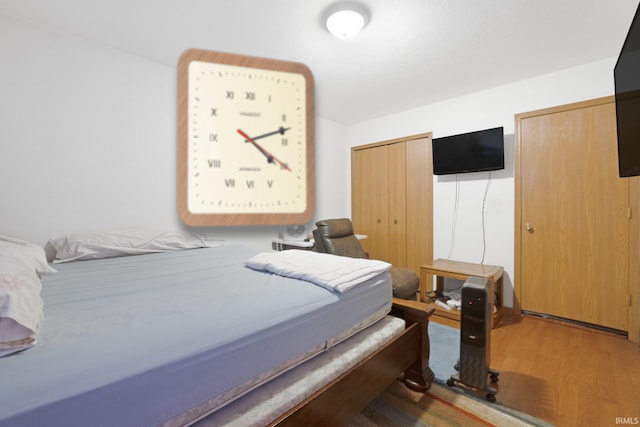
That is 4.12.20
